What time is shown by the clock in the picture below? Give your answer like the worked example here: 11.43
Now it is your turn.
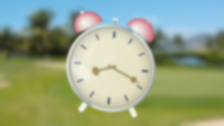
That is 8.19
